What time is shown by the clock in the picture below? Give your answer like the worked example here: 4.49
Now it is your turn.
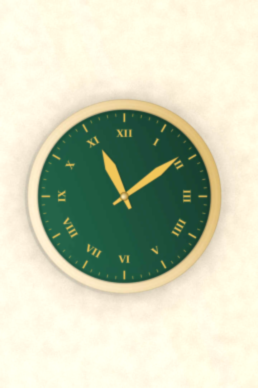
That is 11.09
